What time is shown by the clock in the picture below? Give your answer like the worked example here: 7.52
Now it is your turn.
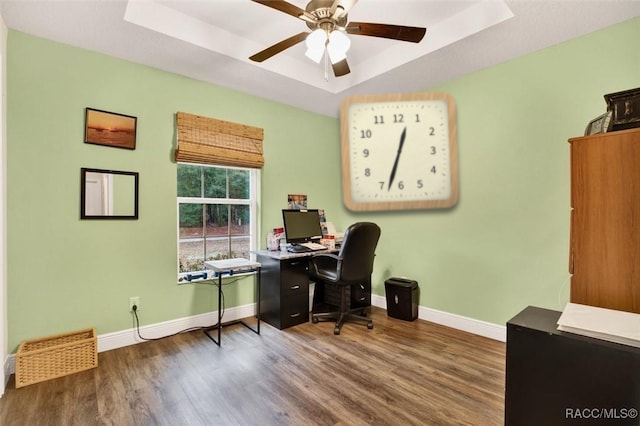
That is 12.33
